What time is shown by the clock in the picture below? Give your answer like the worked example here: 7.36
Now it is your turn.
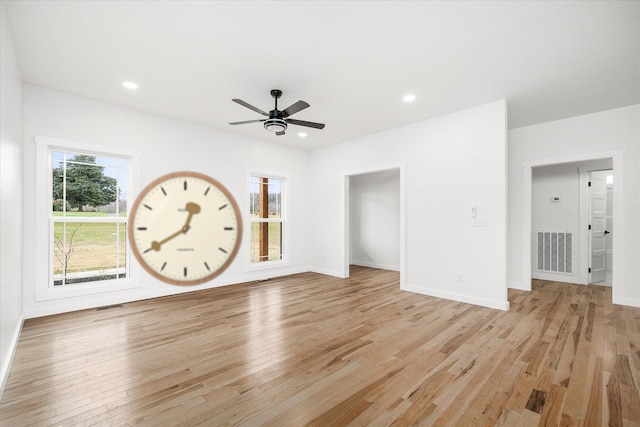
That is 12.40
